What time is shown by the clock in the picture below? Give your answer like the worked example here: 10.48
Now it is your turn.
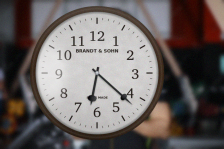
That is 6.22
